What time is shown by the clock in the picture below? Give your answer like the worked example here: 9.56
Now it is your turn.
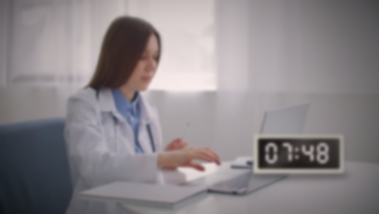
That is 7.48
